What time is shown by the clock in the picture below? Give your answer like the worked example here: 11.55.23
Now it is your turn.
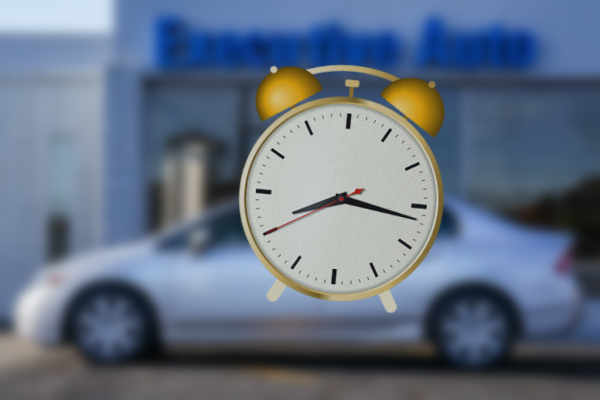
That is 8.16.40
